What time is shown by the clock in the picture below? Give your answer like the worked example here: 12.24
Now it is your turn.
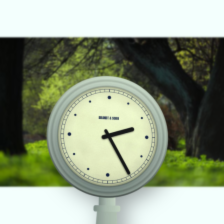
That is 2.25
